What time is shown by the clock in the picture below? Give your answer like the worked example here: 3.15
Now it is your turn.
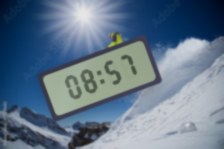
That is 8.57
